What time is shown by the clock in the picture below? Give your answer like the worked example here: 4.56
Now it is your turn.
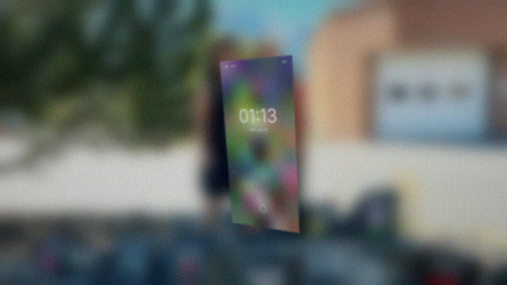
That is 1.13
